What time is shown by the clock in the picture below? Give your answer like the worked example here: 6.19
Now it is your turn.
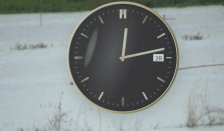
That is 12.13
